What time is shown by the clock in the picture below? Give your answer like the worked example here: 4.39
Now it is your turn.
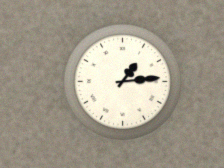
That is 1.14
